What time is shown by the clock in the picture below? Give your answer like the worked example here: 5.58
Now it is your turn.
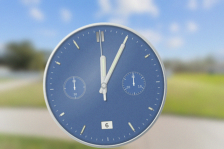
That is 12.05
